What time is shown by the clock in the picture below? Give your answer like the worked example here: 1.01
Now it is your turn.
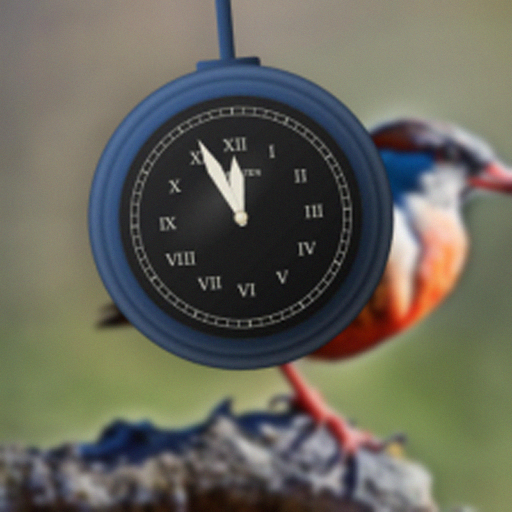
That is 11.56
